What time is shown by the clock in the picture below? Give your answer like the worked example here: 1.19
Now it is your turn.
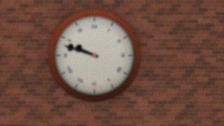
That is 9.48
